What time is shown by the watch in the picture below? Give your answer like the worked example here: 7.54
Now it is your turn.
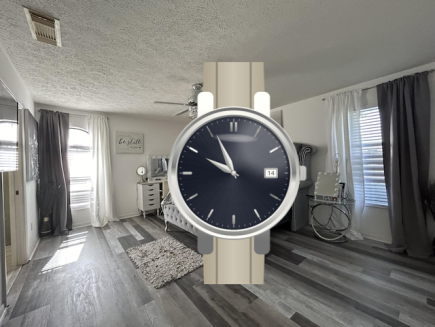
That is 9.56
